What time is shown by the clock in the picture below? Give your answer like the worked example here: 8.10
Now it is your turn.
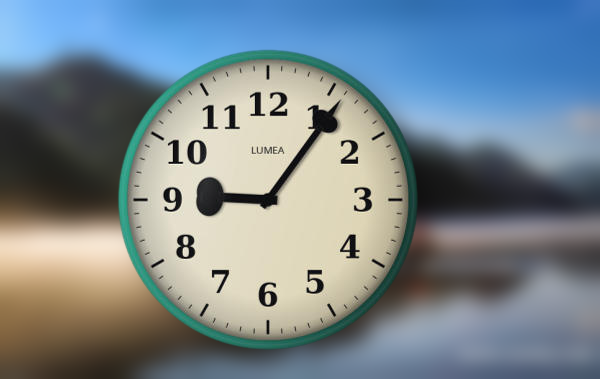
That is 9.06
